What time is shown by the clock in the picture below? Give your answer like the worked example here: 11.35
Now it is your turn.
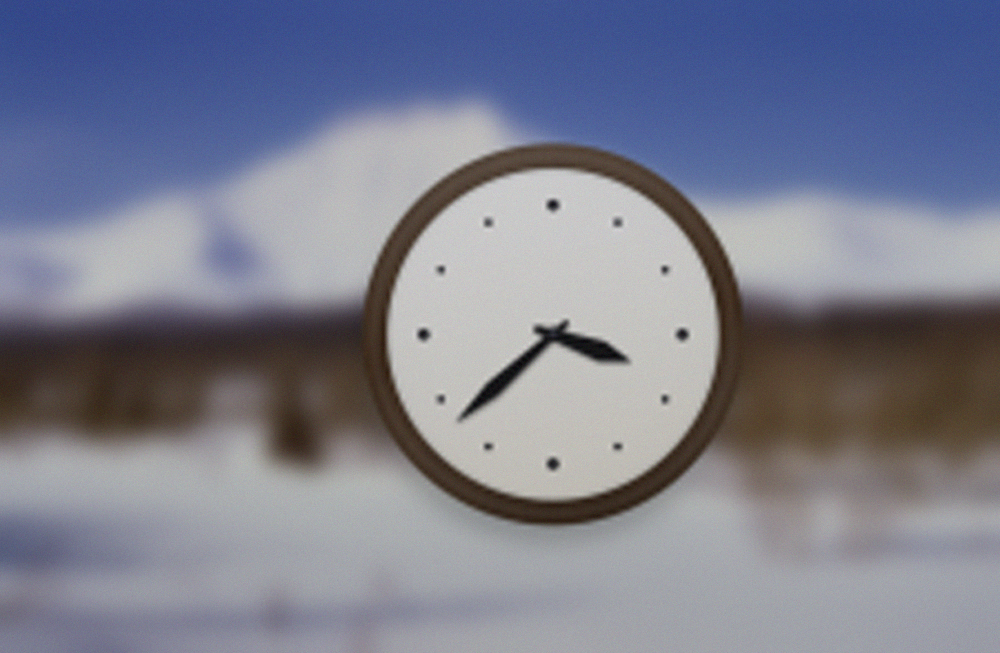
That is 3.38
